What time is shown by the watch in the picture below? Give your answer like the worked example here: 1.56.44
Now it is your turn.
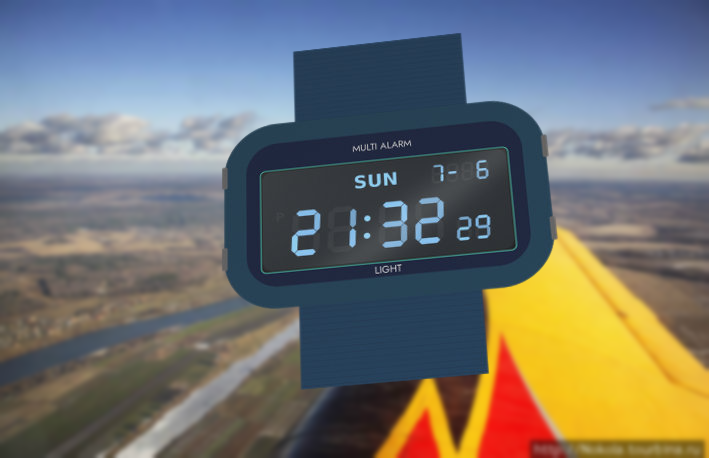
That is 21.32.29
